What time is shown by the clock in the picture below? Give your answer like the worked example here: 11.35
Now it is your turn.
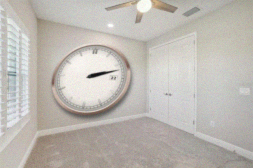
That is 2.12
